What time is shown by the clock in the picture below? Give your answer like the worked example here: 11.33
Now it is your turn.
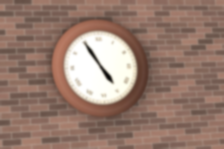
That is 4.55
